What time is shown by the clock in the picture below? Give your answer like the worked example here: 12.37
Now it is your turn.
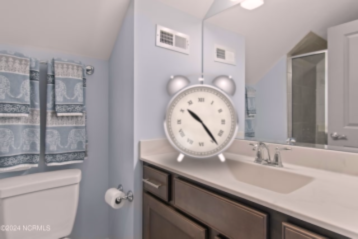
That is 10.24
